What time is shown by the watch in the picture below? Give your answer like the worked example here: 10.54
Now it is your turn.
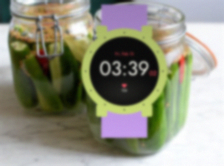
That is 3.39
